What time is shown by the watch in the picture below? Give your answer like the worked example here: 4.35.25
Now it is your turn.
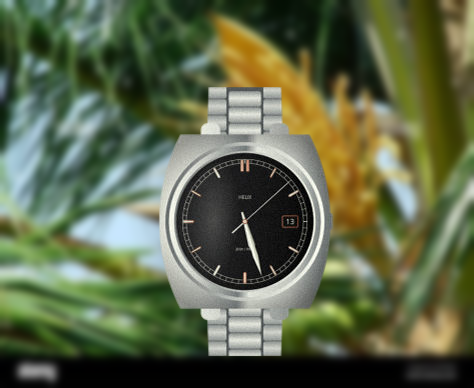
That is 5.27.08
